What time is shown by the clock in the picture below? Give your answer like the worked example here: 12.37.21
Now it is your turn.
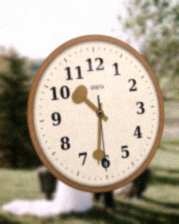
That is 10.31.30
